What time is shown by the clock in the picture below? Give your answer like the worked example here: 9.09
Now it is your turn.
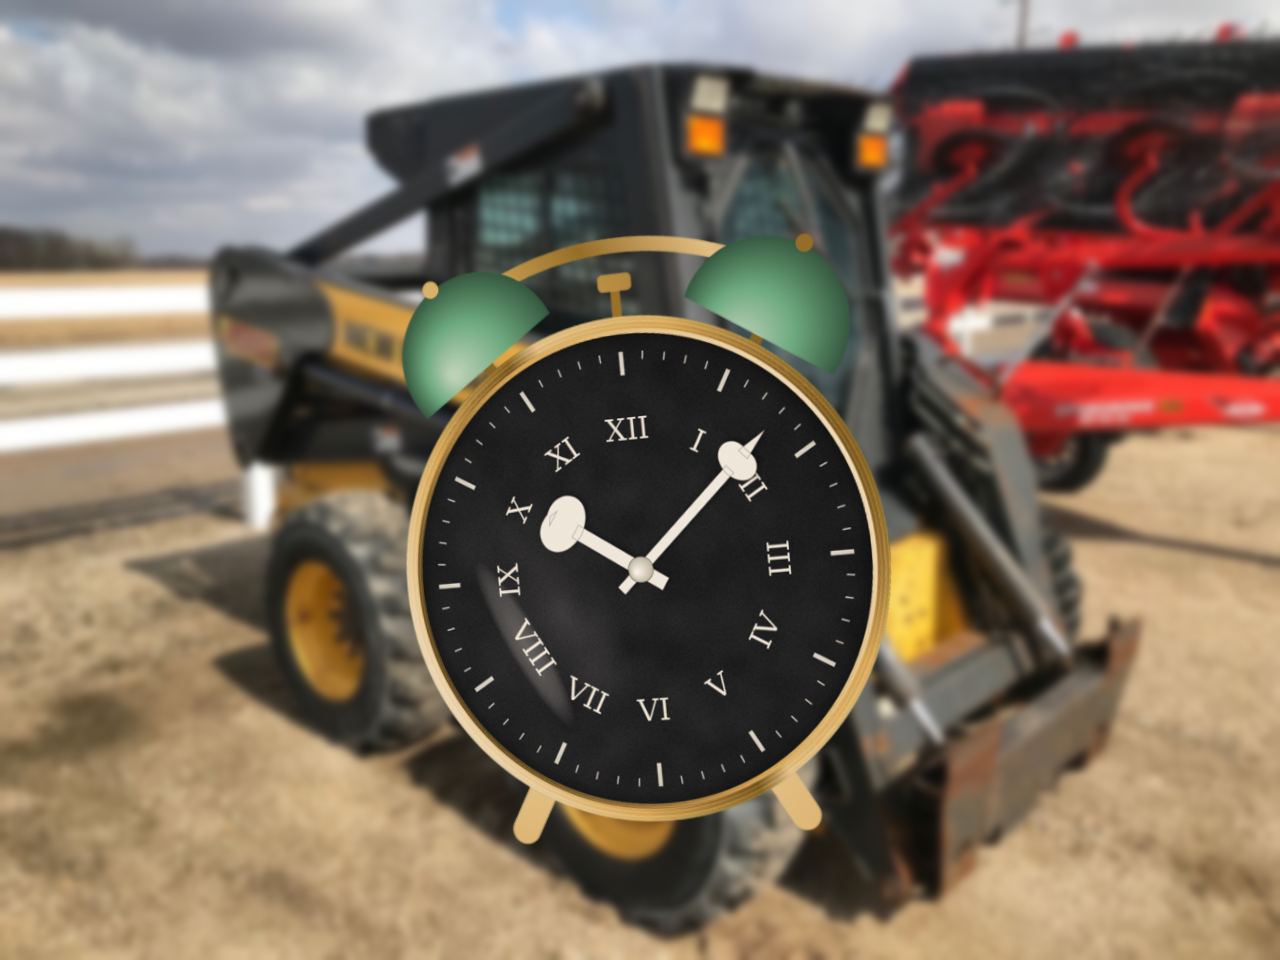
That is 10.08
